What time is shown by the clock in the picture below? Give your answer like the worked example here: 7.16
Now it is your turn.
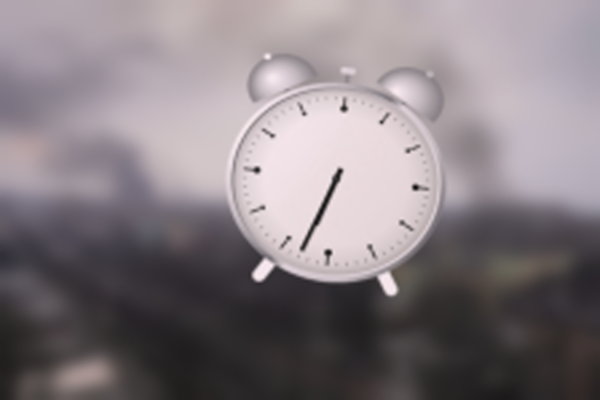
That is 6.33
